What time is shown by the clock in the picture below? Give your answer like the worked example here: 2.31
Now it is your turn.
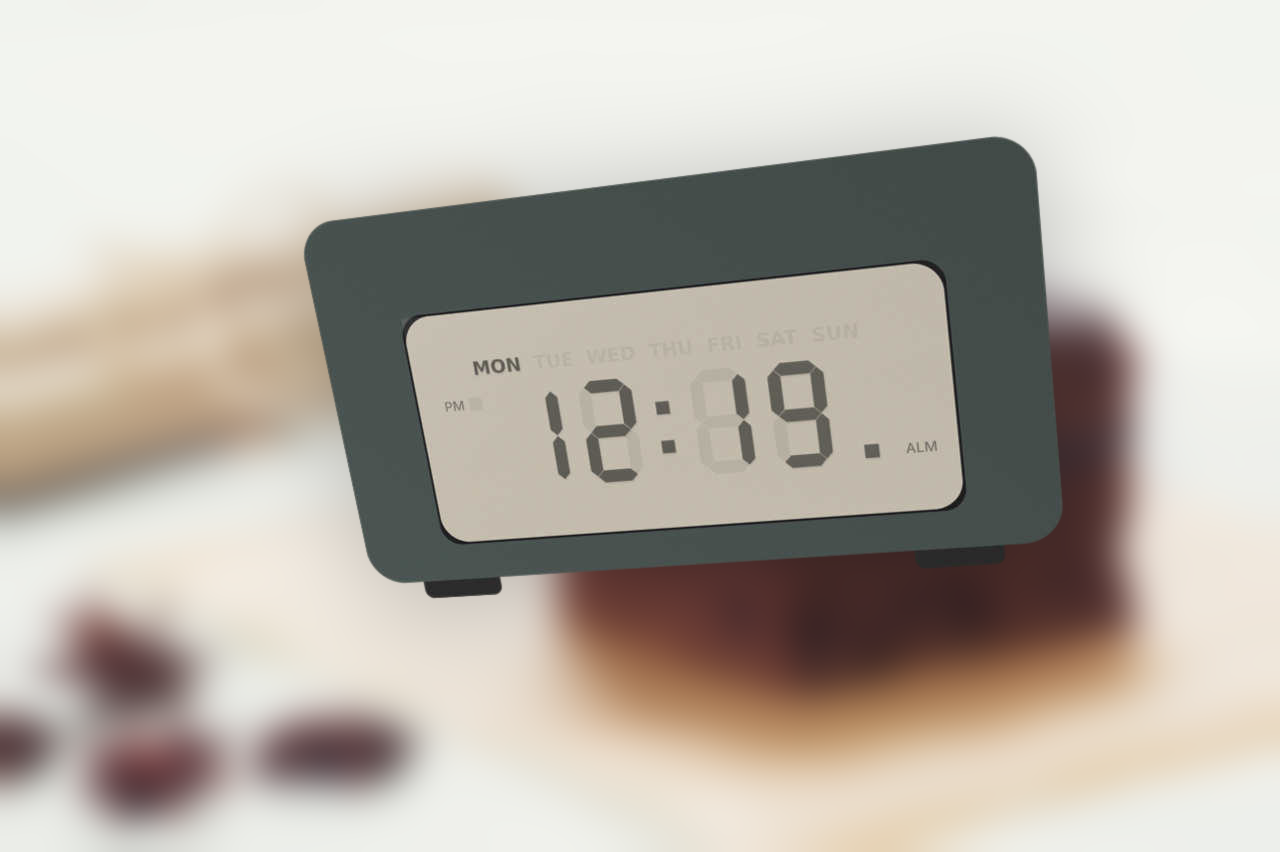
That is 12.19
